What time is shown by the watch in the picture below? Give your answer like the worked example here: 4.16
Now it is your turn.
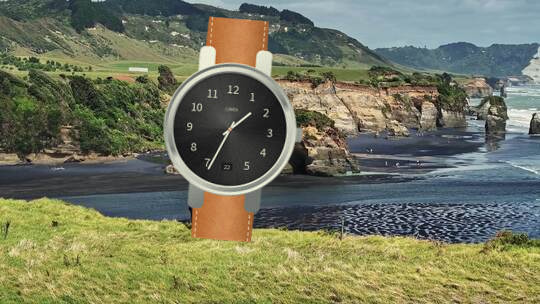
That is 1.34
